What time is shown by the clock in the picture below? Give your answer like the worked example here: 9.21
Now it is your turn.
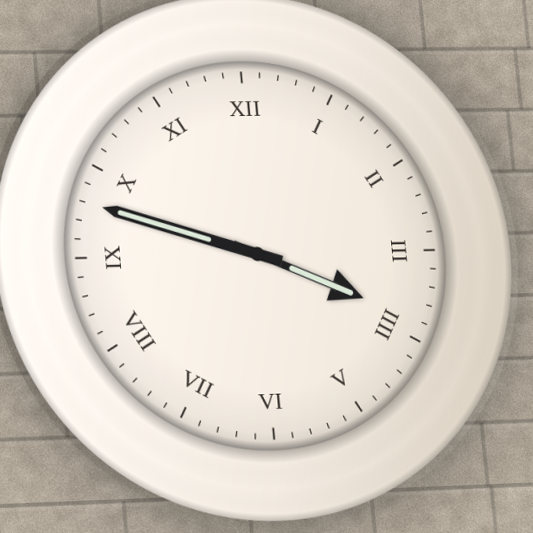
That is 3.48
